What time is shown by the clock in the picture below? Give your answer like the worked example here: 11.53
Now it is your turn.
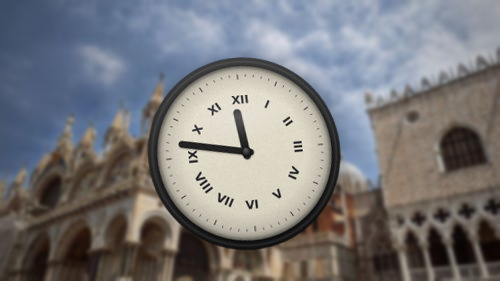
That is 11.47
